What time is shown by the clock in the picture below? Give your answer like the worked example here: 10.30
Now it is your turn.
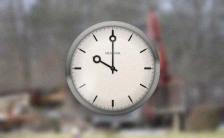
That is 10.00
